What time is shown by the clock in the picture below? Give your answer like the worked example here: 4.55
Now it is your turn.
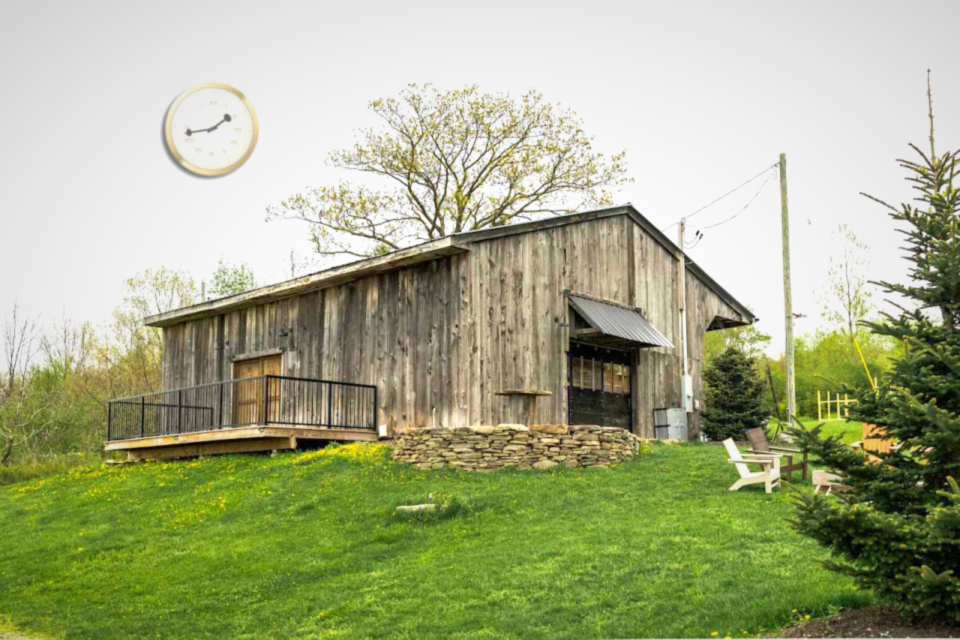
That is 1.43
